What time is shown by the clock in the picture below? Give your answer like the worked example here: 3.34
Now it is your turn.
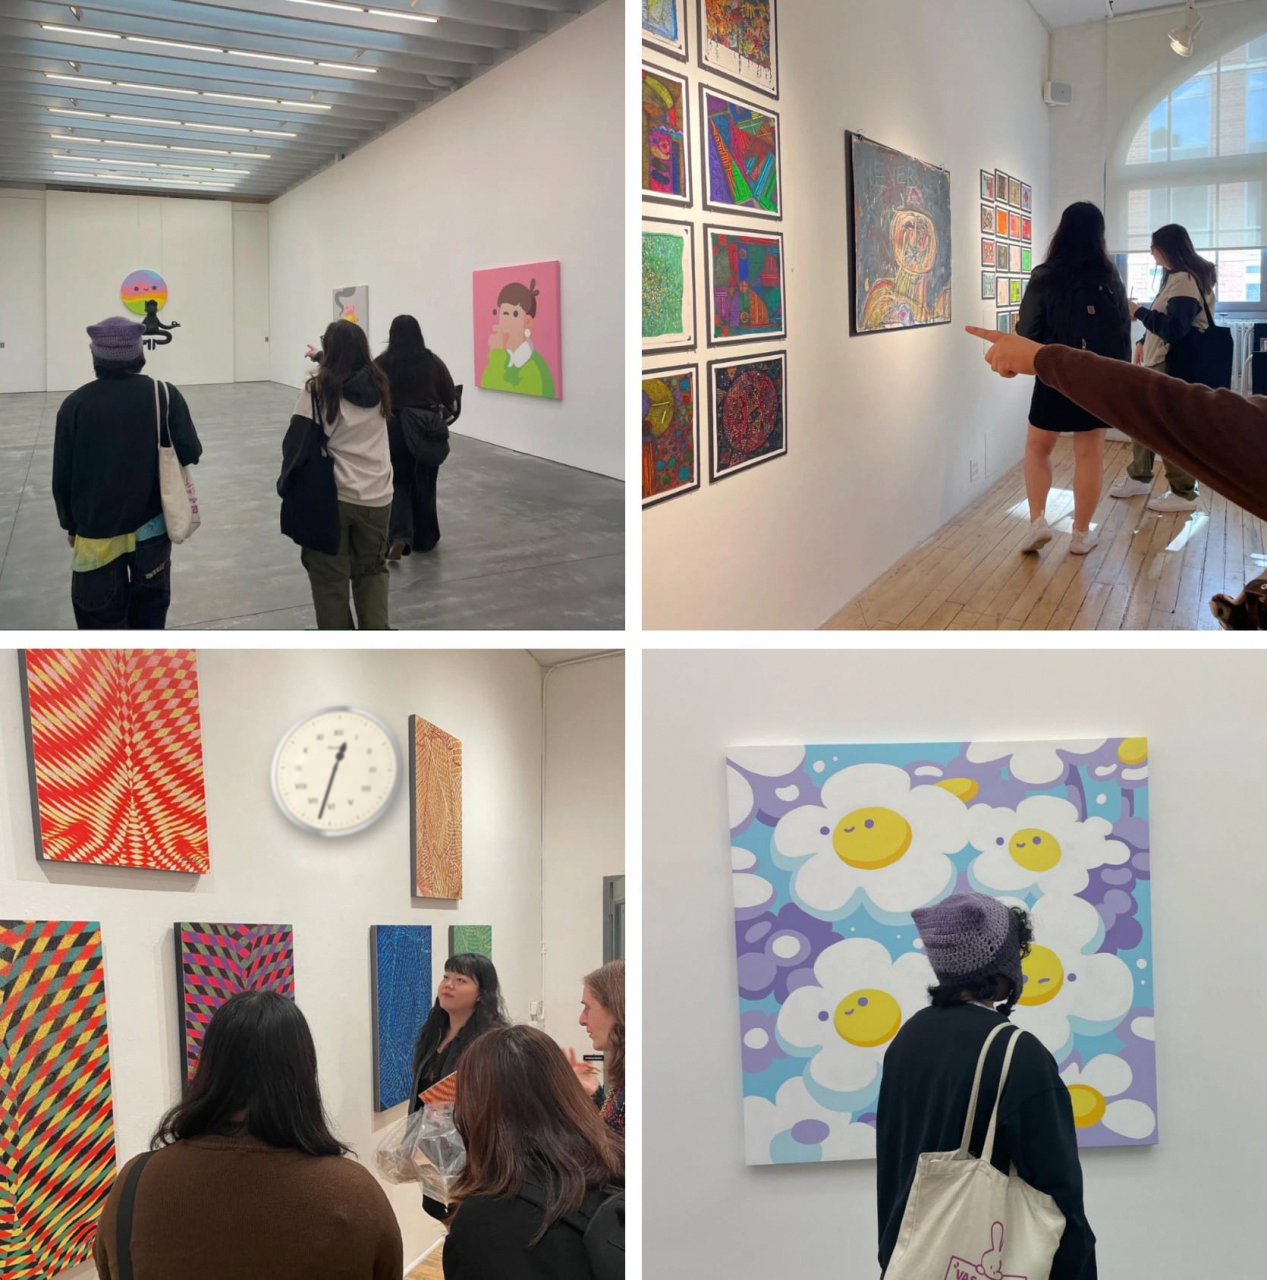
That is 12.32
